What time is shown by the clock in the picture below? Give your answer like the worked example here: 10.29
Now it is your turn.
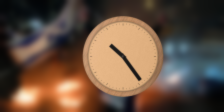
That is 10.24
